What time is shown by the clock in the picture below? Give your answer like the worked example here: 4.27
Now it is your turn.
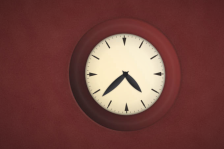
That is 4.38
